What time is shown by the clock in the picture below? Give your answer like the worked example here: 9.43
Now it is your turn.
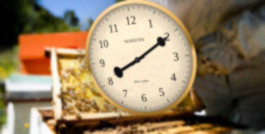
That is 8.10
